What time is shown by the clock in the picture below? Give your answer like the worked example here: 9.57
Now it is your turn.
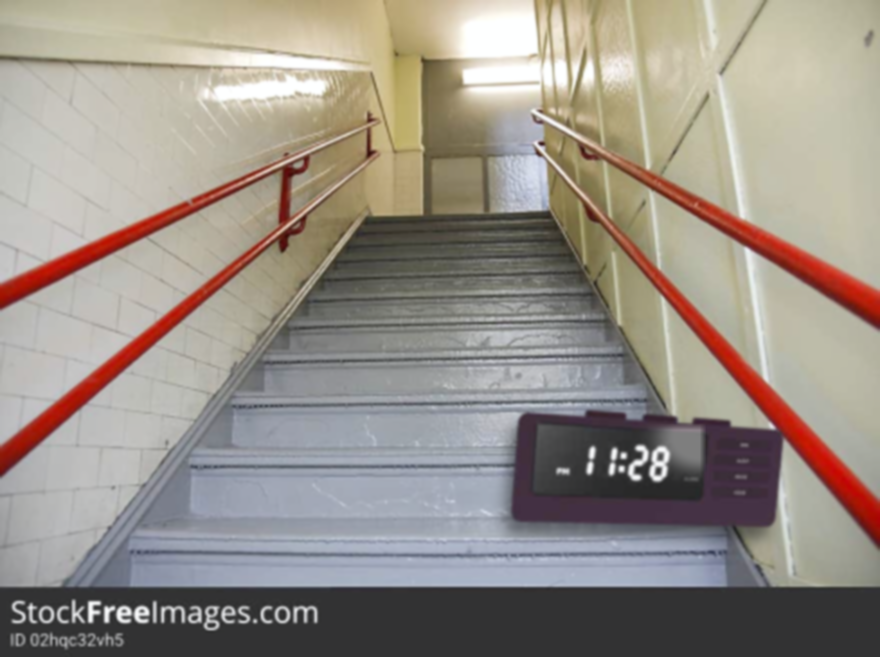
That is 11.28
